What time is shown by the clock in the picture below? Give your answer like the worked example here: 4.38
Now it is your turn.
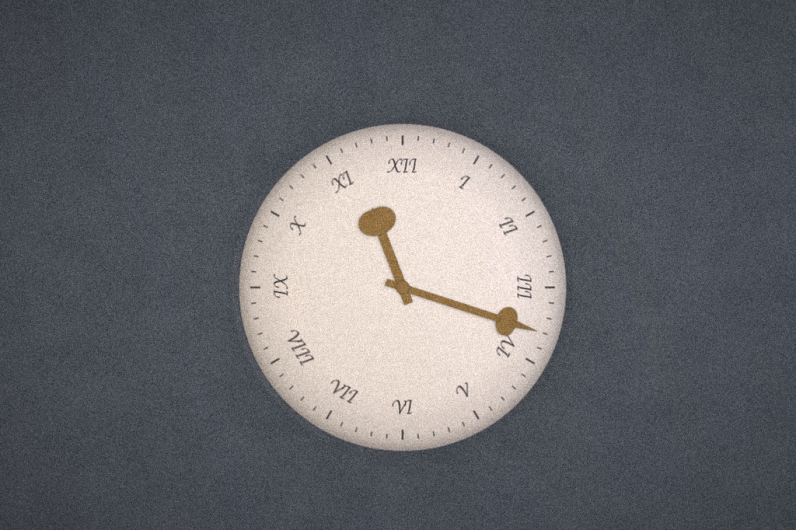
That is 11.18
